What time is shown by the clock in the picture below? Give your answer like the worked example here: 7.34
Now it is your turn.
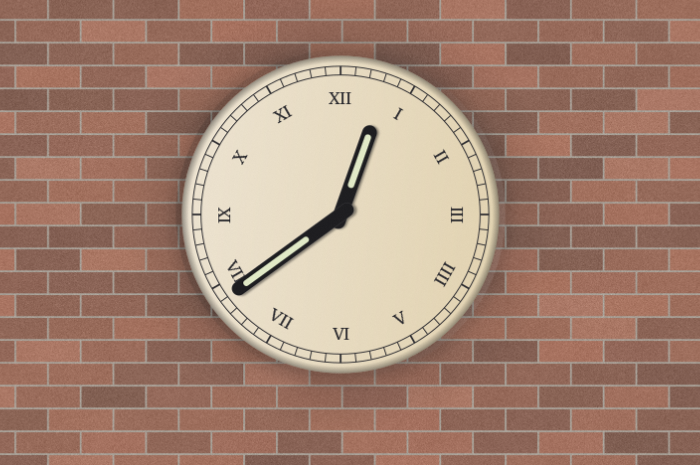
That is 12.39
